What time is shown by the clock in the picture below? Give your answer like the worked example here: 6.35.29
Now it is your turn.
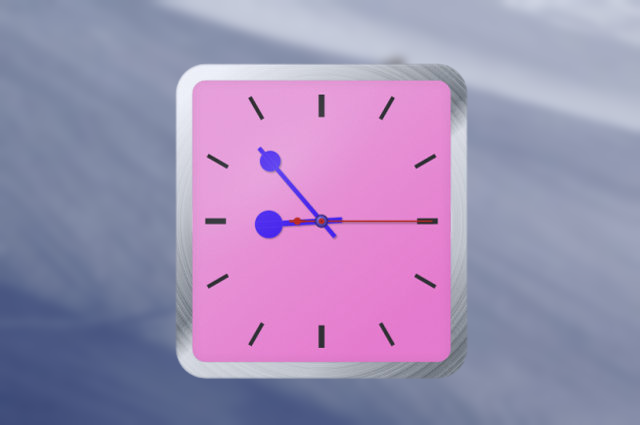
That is 8.53.15
